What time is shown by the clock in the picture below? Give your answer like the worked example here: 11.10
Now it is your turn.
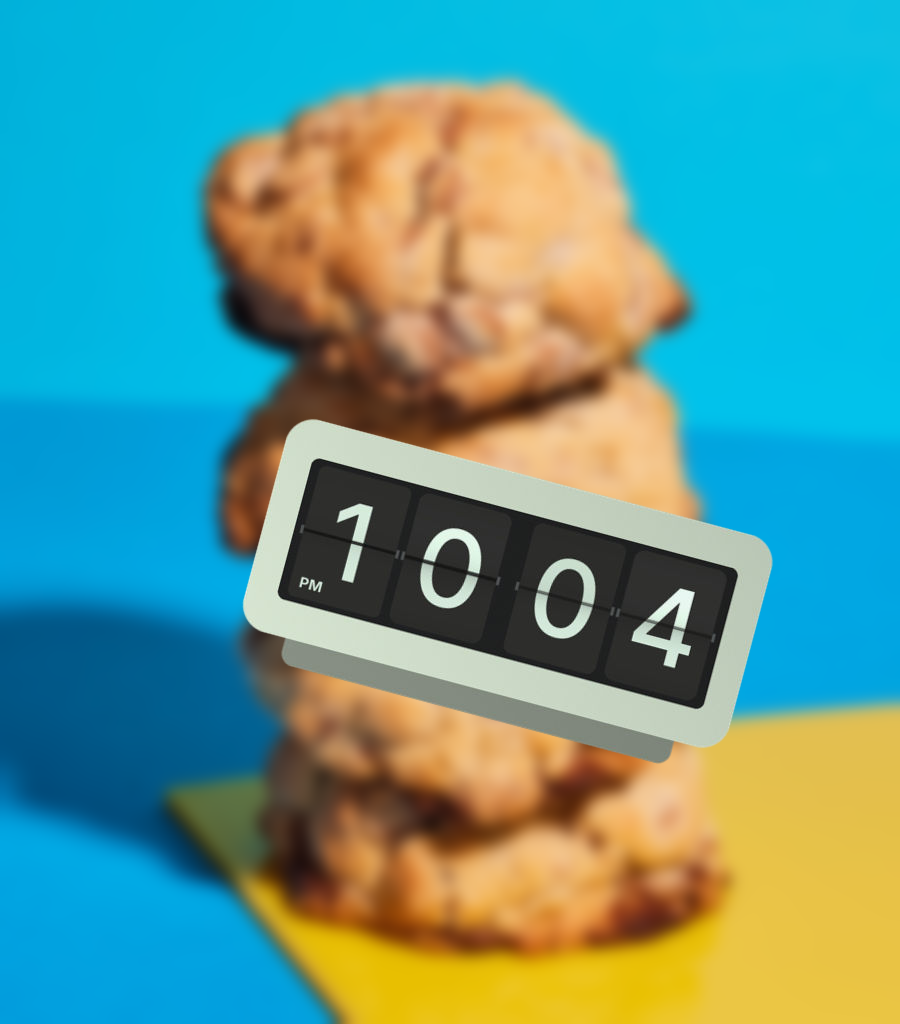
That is 10.04
